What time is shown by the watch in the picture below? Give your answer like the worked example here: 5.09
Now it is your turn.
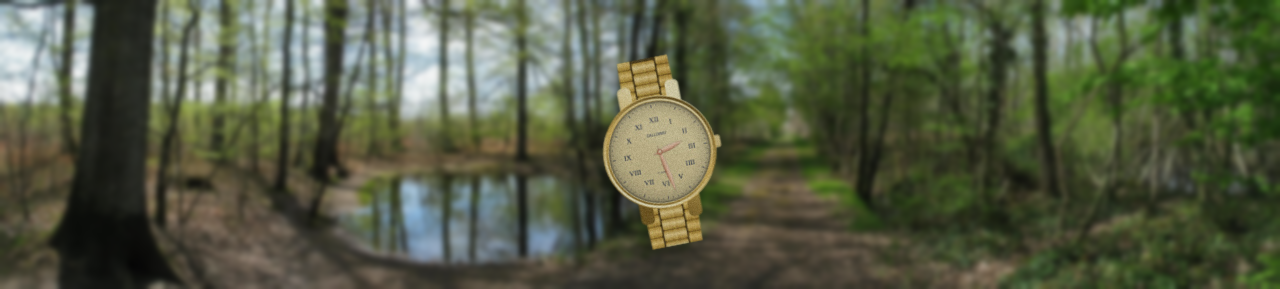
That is 2.28
